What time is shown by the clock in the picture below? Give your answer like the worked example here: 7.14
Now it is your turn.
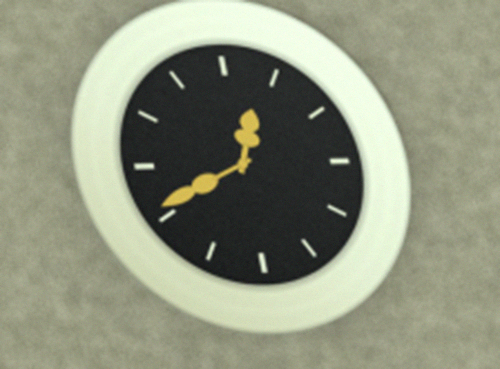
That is 12.41
